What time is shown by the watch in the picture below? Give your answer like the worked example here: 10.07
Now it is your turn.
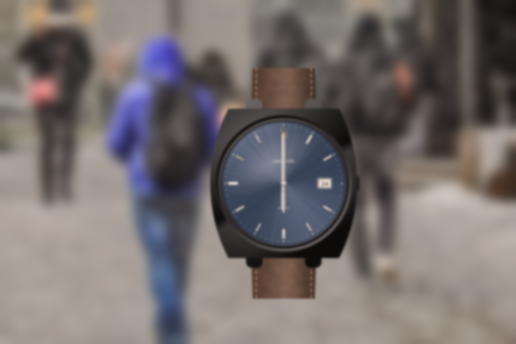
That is 6.00
